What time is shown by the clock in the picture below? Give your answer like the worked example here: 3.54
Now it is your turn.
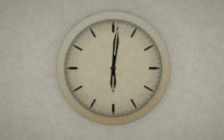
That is 6.01
